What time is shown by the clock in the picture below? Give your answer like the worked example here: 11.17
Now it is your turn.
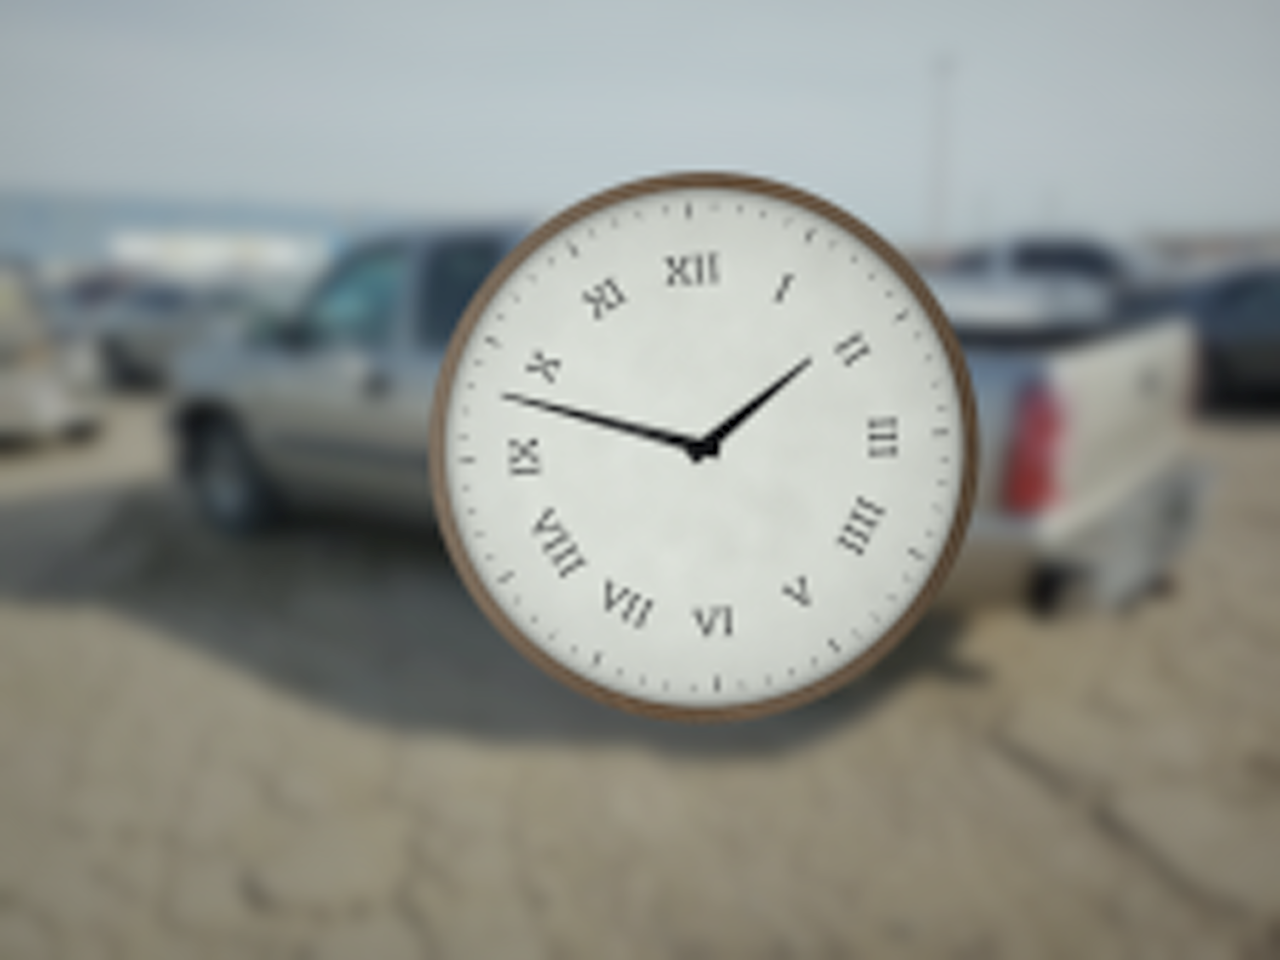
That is 1.48
